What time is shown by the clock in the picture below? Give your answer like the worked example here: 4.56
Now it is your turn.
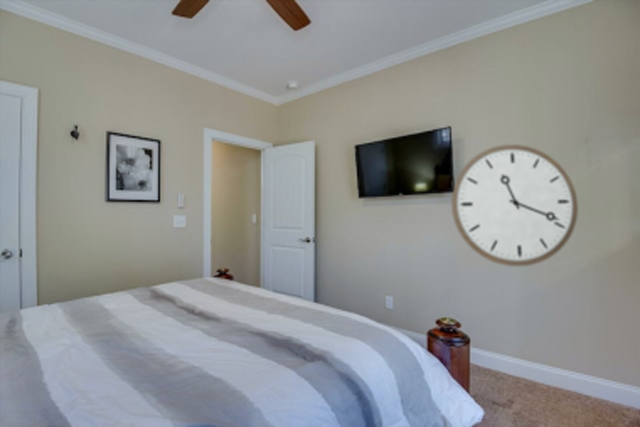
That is 11.19
